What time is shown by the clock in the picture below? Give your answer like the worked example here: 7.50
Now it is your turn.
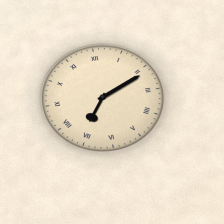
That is 7.11
